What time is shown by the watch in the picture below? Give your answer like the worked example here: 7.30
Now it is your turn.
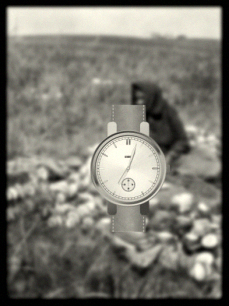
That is 7.03
